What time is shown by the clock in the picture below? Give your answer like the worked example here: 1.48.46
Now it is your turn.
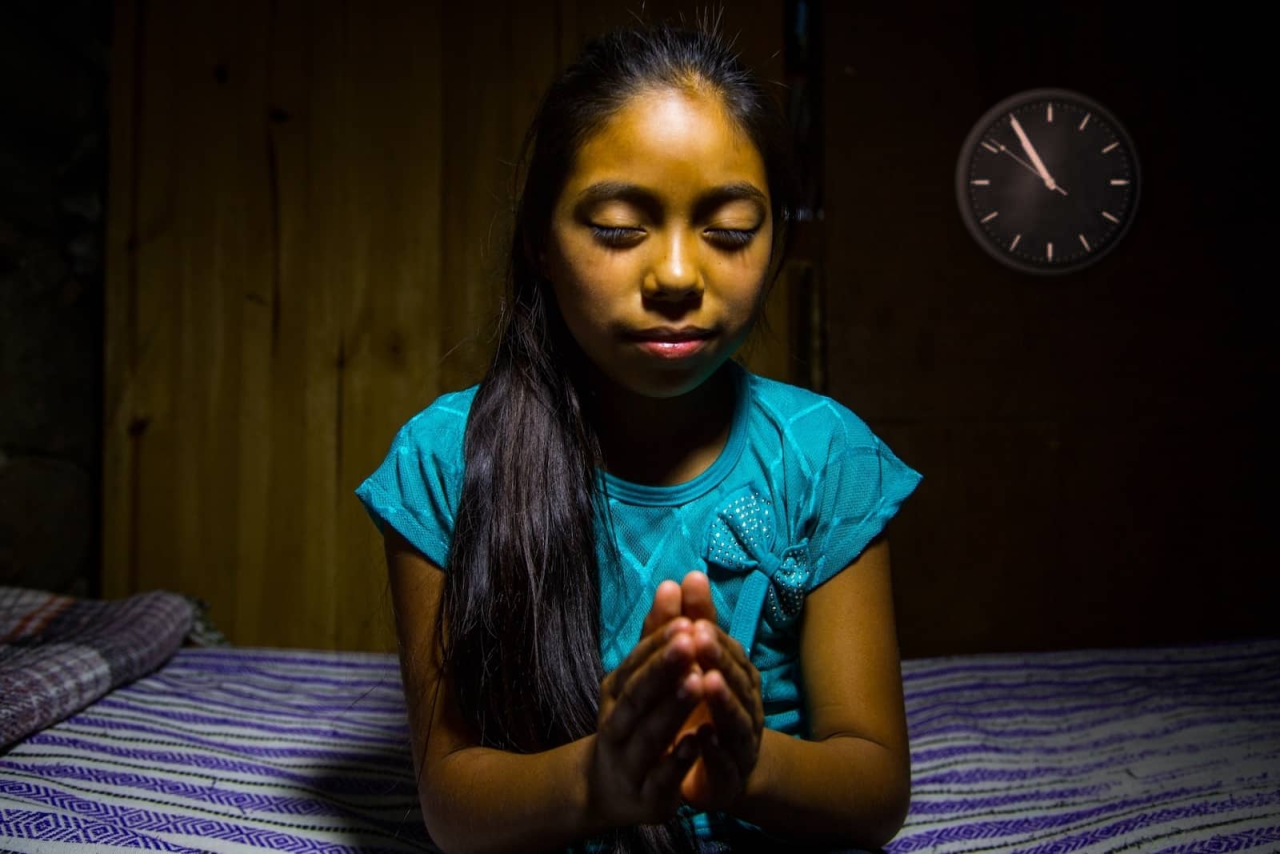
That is 10.54.51
